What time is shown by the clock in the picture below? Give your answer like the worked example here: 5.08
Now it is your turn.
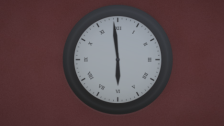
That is 5.59
